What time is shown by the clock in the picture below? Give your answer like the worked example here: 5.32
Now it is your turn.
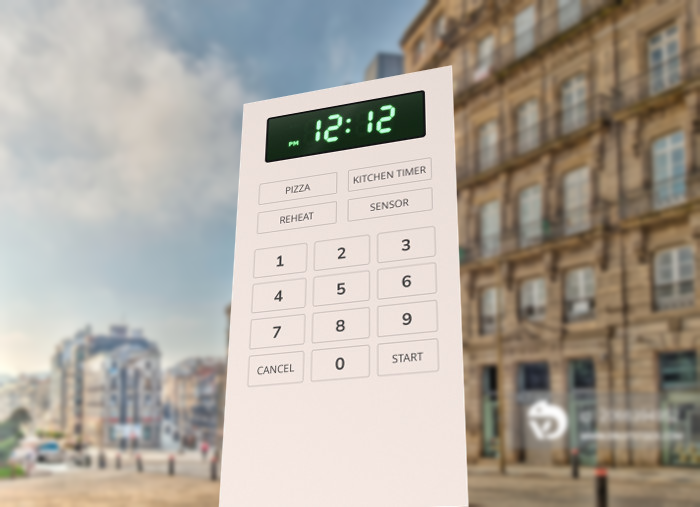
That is 12.12
